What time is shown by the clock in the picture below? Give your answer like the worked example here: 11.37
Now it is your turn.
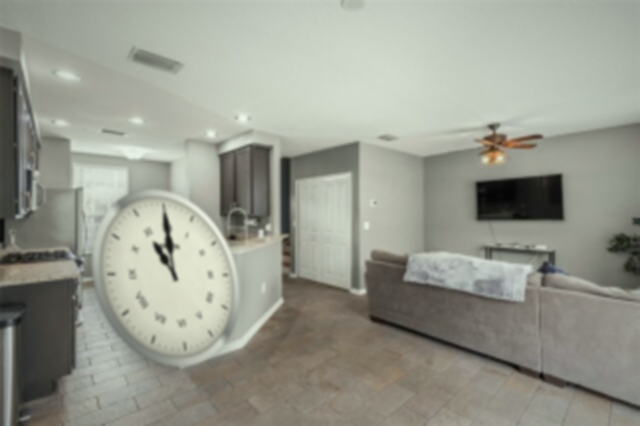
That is 11.00
